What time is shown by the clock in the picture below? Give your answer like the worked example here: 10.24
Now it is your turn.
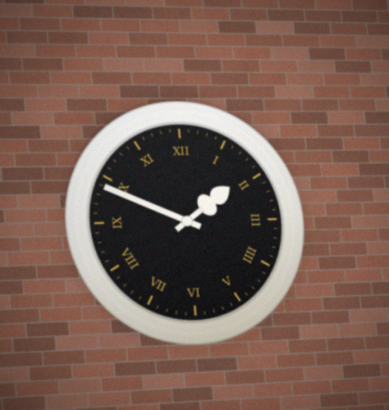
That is 1.49
